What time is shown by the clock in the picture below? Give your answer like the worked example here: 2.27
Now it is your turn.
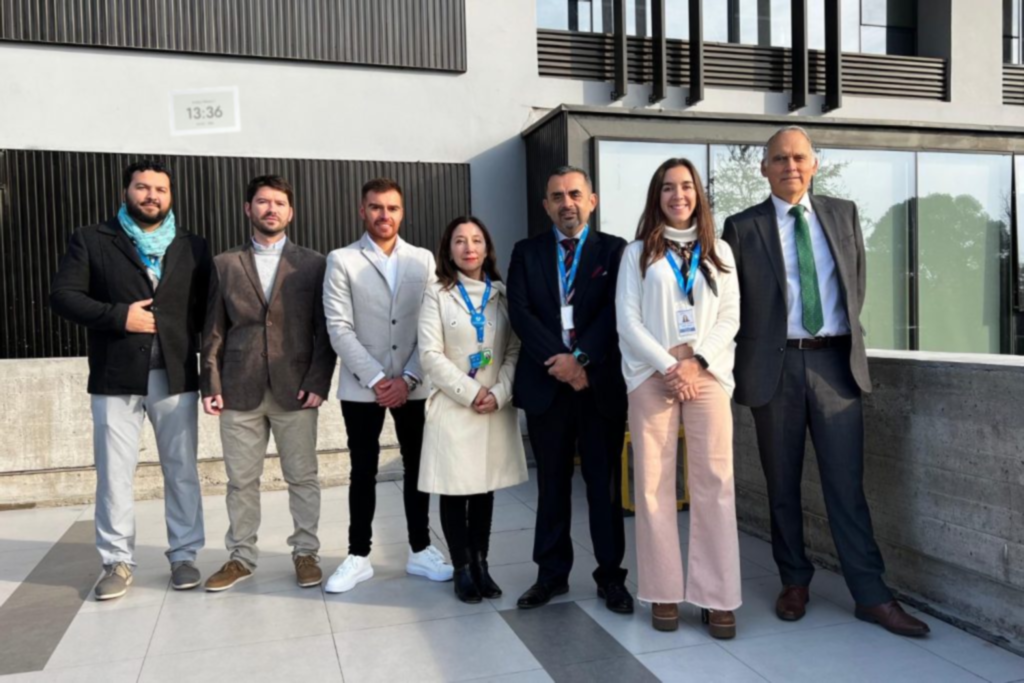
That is 13.36
